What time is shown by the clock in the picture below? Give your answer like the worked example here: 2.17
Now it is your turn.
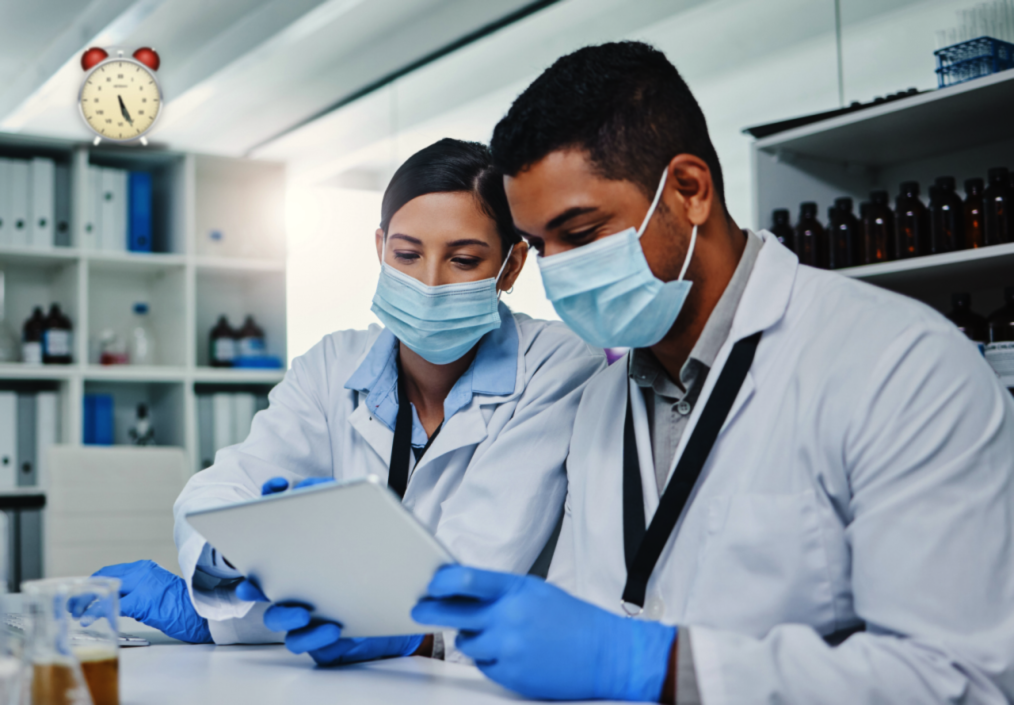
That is 5.26
